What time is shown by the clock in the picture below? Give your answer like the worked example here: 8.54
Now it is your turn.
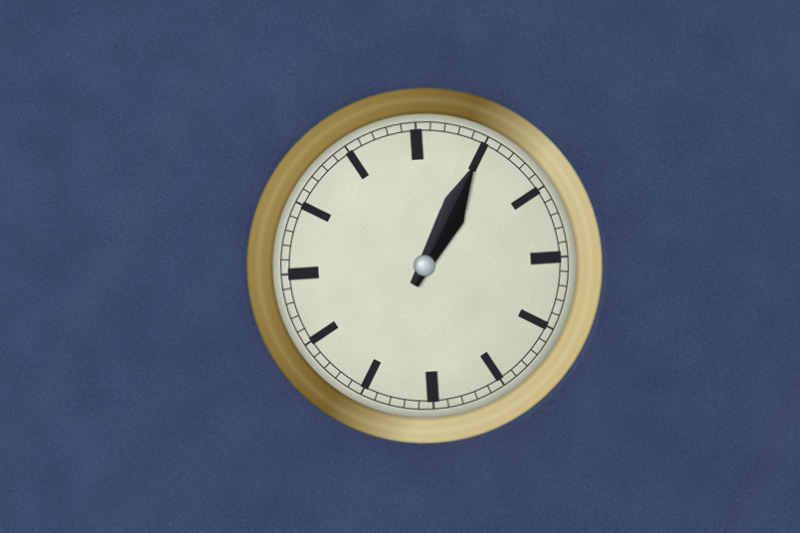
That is 1.05
